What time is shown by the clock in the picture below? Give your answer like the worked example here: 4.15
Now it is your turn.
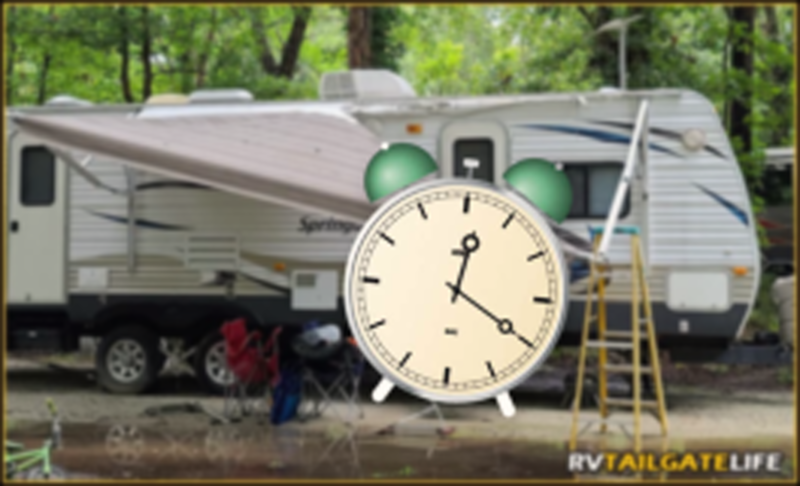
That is 12.20
